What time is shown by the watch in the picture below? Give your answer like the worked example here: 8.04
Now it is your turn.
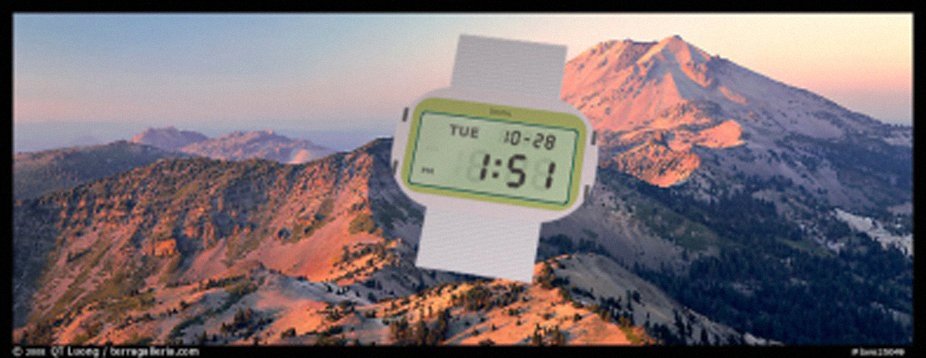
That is 1.51
